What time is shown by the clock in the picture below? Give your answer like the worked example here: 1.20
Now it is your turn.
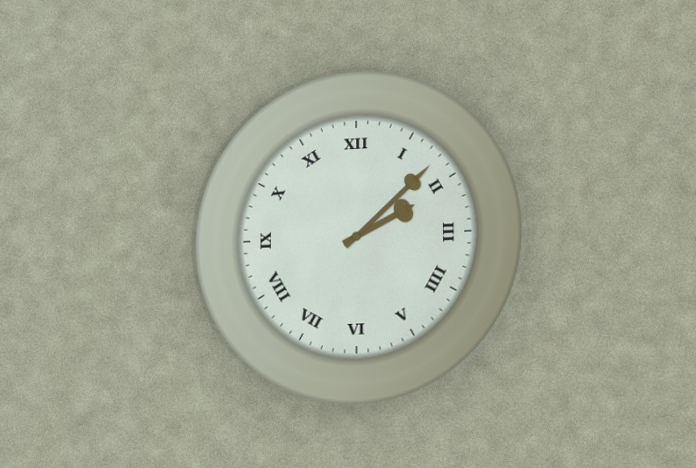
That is 2.08
